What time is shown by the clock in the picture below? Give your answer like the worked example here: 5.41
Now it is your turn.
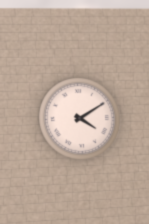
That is 4.10
